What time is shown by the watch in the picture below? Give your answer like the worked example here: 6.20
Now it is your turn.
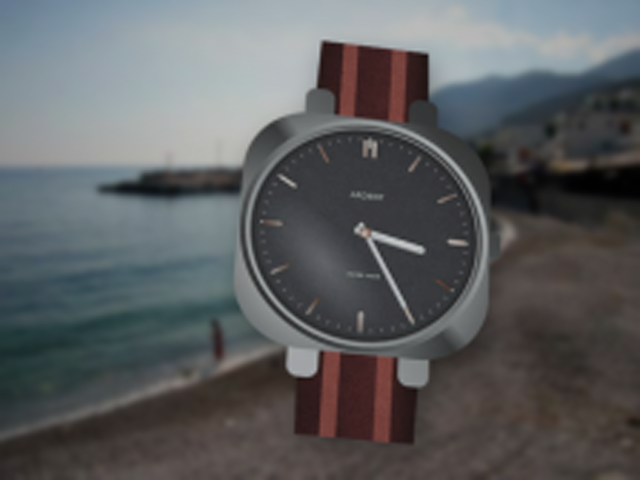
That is 3.25
